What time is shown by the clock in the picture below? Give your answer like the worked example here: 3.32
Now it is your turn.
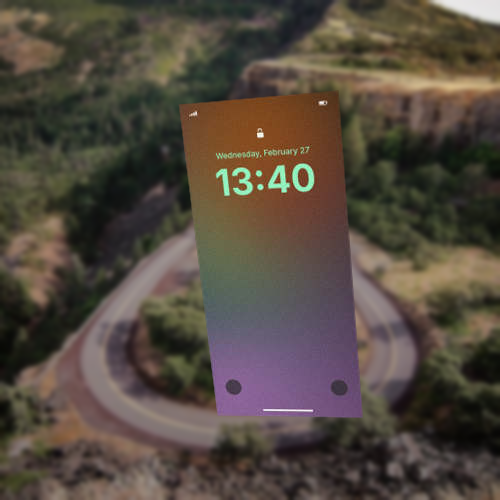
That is 13.40
